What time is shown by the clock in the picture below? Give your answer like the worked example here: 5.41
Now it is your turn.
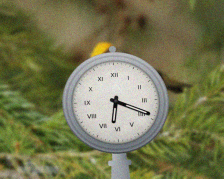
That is 6.19
